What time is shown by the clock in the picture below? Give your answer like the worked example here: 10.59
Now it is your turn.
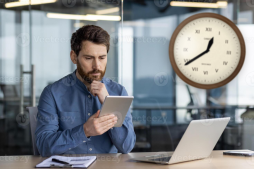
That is 12.39
